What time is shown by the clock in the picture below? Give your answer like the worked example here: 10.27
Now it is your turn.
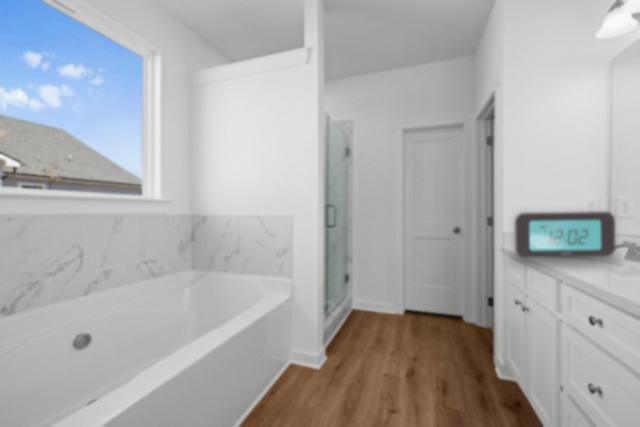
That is 12.02
